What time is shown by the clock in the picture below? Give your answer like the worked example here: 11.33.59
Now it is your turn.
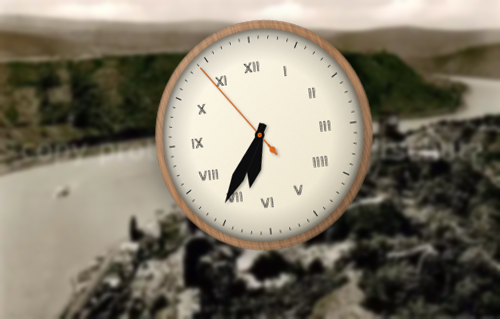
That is 6.35.54
